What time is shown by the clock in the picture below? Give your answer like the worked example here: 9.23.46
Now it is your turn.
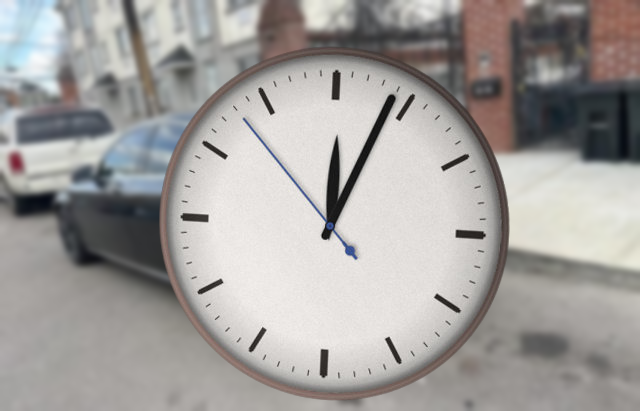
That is 12.03.53
